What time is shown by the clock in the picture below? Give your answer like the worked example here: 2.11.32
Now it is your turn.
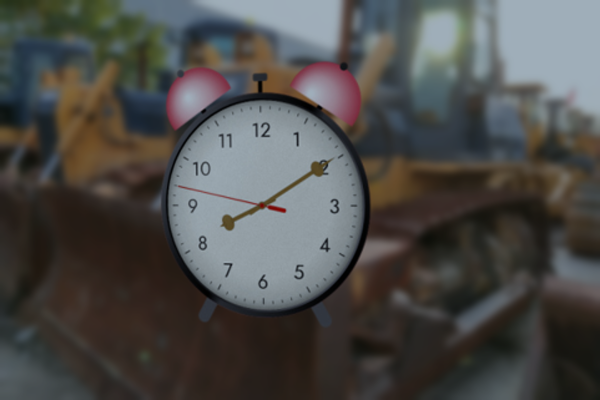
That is 8.09.47
